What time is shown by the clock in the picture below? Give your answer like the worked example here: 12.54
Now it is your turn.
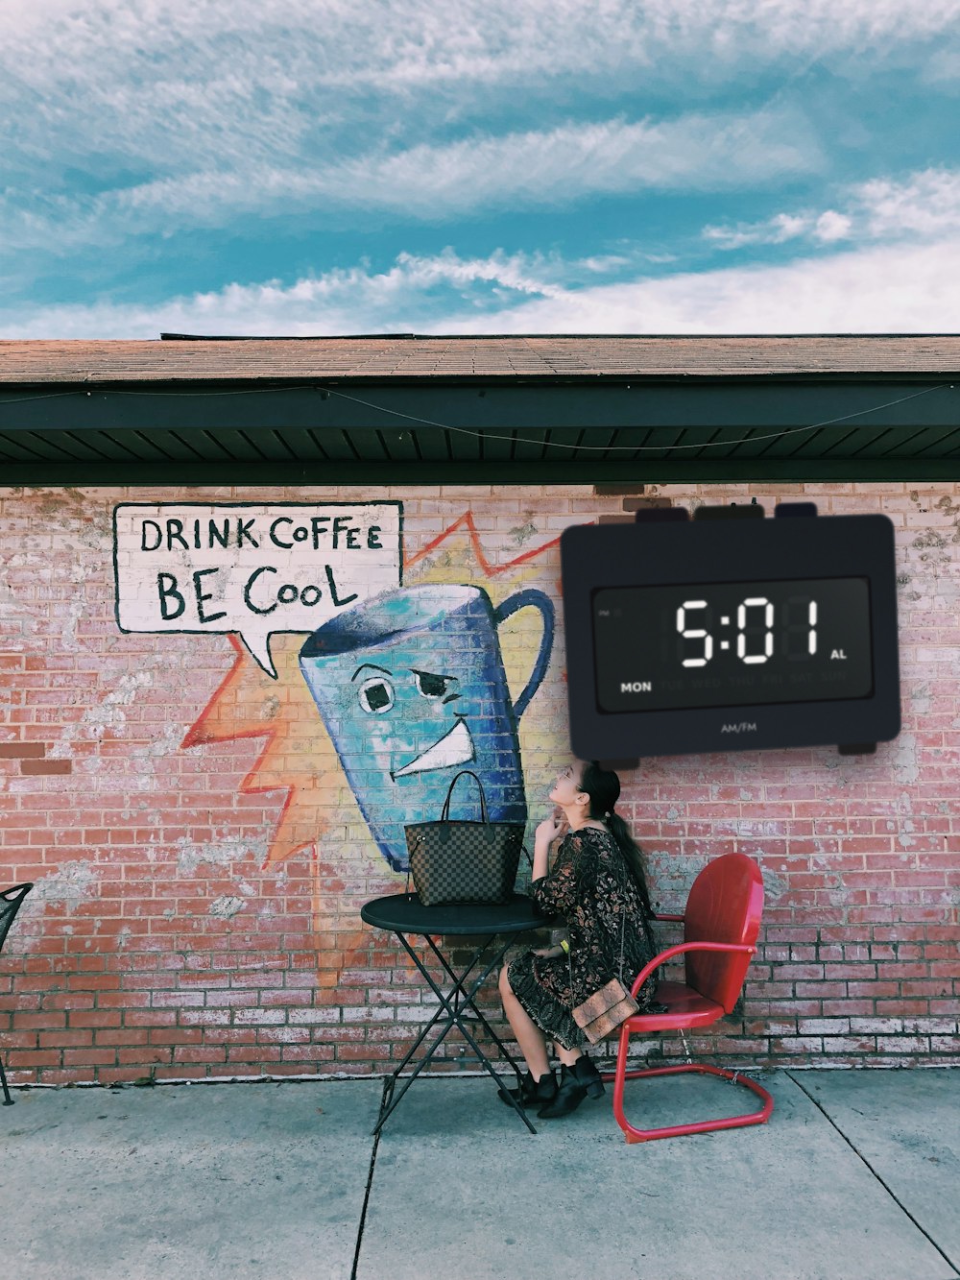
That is 5.01
